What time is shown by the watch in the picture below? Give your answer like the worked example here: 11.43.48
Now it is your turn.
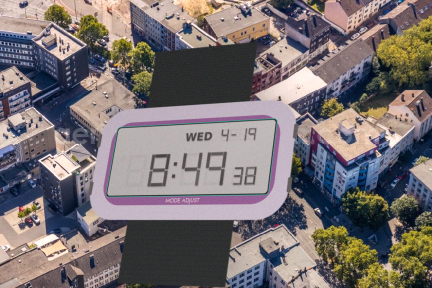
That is 8.49.38
